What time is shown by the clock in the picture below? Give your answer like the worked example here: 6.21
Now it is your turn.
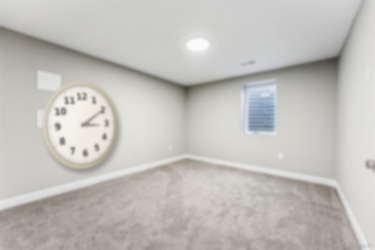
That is 3.10
